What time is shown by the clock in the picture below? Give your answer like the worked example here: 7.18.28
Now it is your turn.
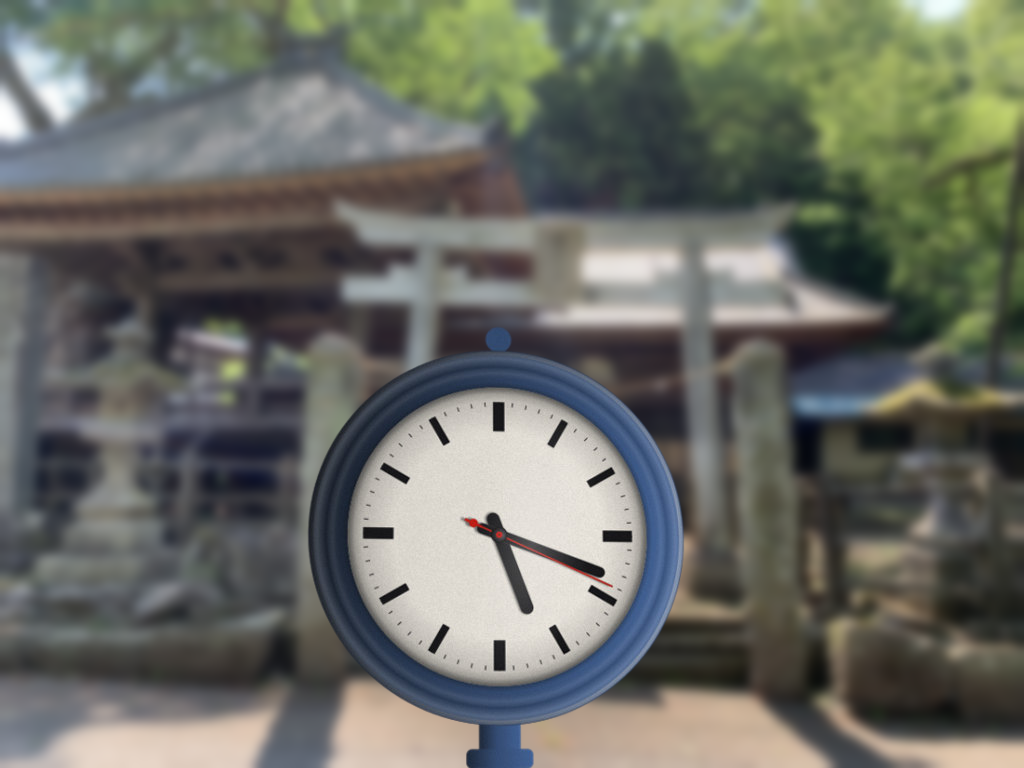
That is 5.18.19
